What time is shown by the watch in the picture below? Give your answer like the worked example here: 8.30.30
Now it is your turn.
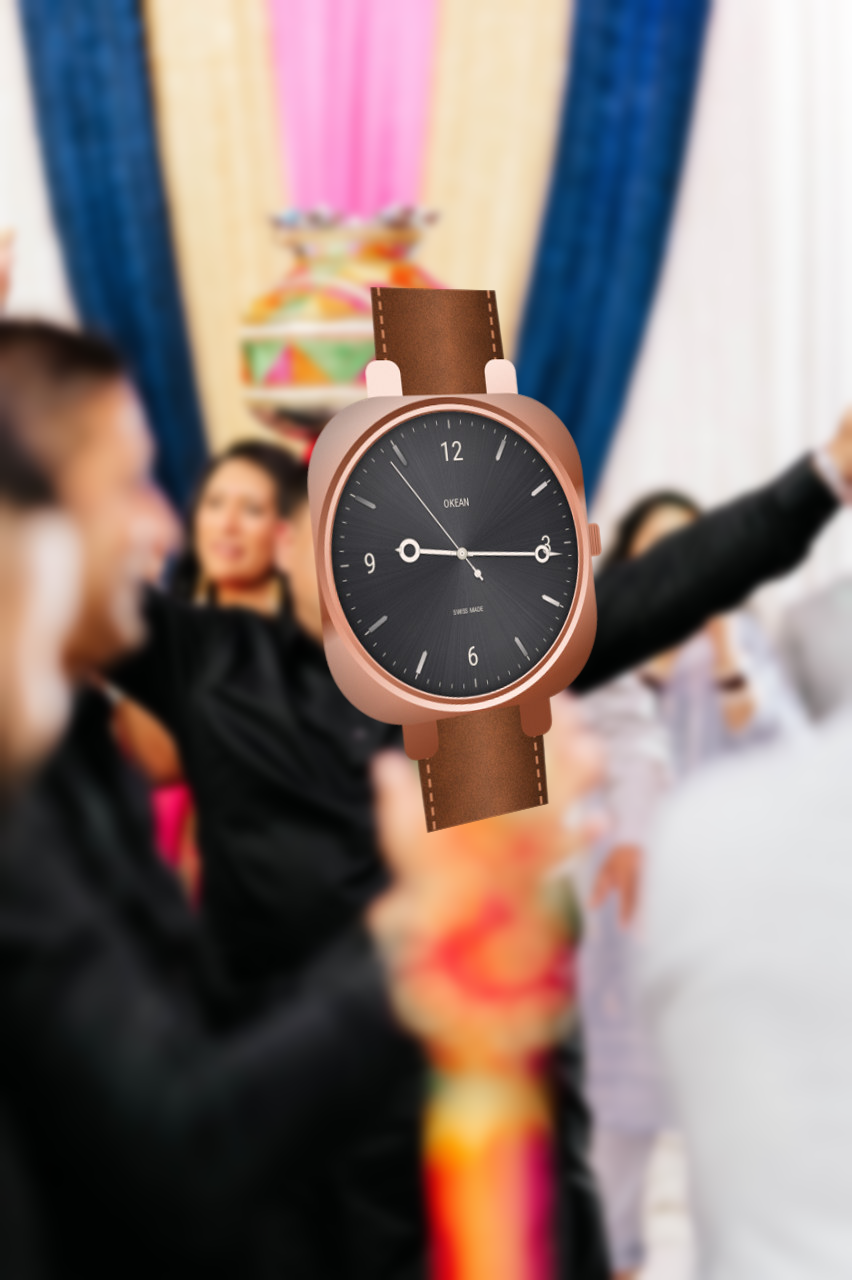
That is 9.15.54
